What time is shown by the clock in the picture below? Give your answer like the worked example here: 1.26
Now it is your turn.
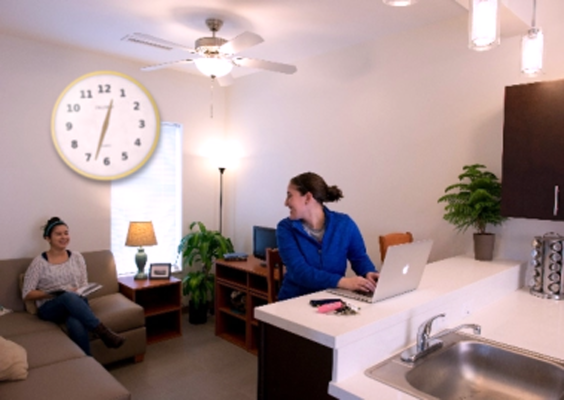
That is 12.33
